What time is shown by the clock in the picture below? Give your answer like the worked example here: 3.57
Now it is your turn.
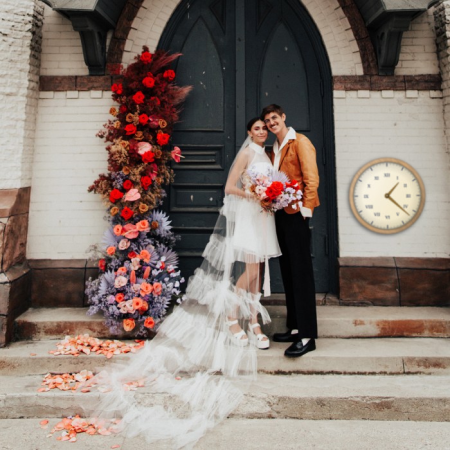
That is 1.22
